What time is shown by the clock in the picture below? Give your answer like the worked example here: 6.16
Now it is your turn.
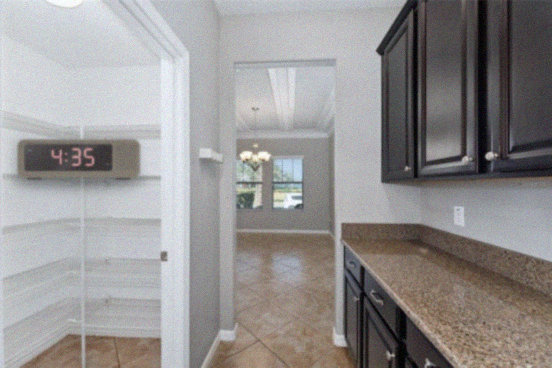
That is 4.35
